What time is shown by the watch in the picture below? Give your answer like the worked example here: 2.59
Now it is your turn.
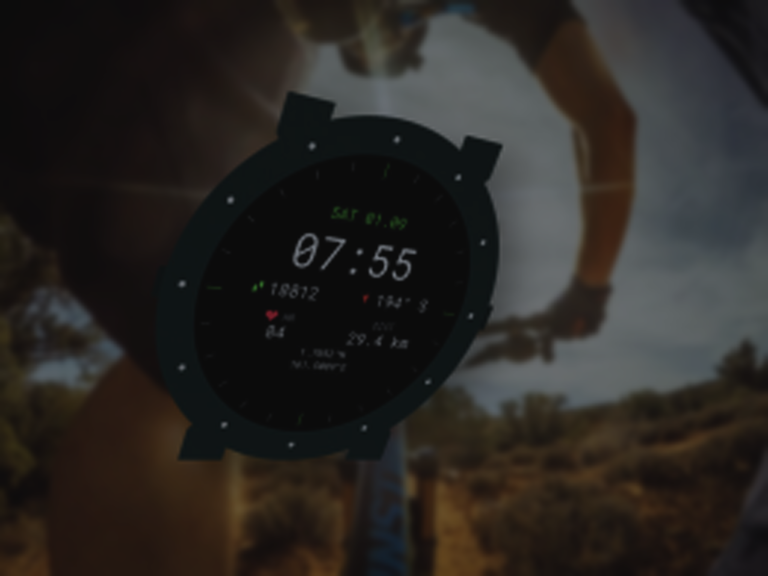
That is 7.55
